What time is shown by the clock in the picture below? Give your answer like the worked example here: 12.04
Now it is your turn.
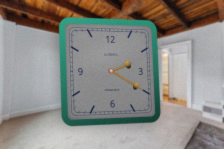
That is 2.20
